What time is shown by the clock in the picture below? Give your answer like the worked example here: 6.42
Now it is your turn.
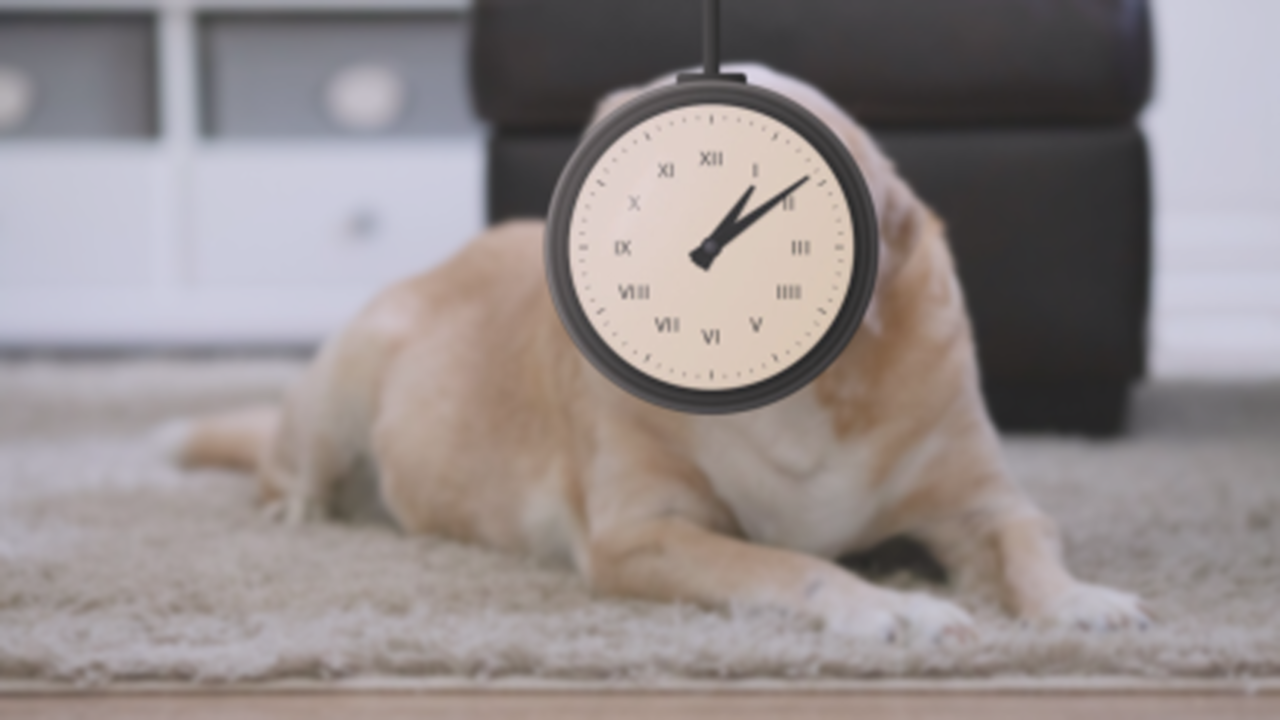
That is 1.09
